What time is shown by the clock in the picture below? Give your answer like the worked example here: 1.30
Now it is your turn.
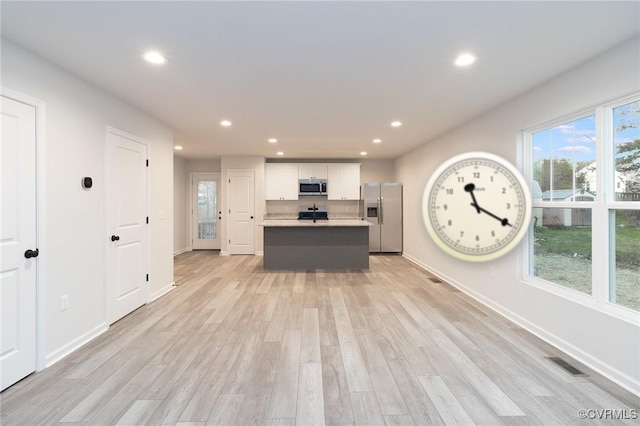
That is 11.20
